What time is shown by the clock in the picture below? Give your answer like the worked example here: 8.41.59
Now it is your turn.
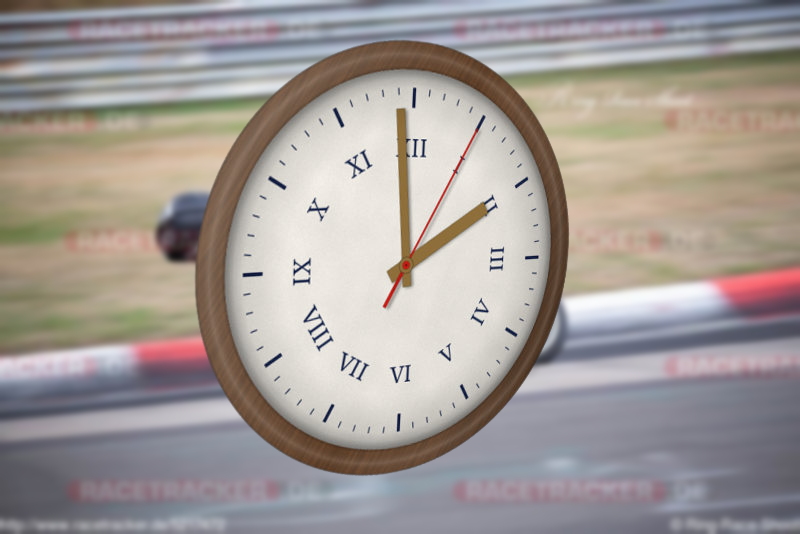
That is 1.59.05
